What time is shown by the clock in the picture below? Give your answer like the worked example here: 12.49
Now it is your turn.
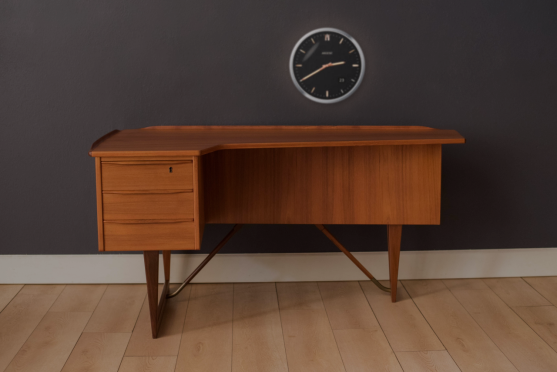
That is 2.40
